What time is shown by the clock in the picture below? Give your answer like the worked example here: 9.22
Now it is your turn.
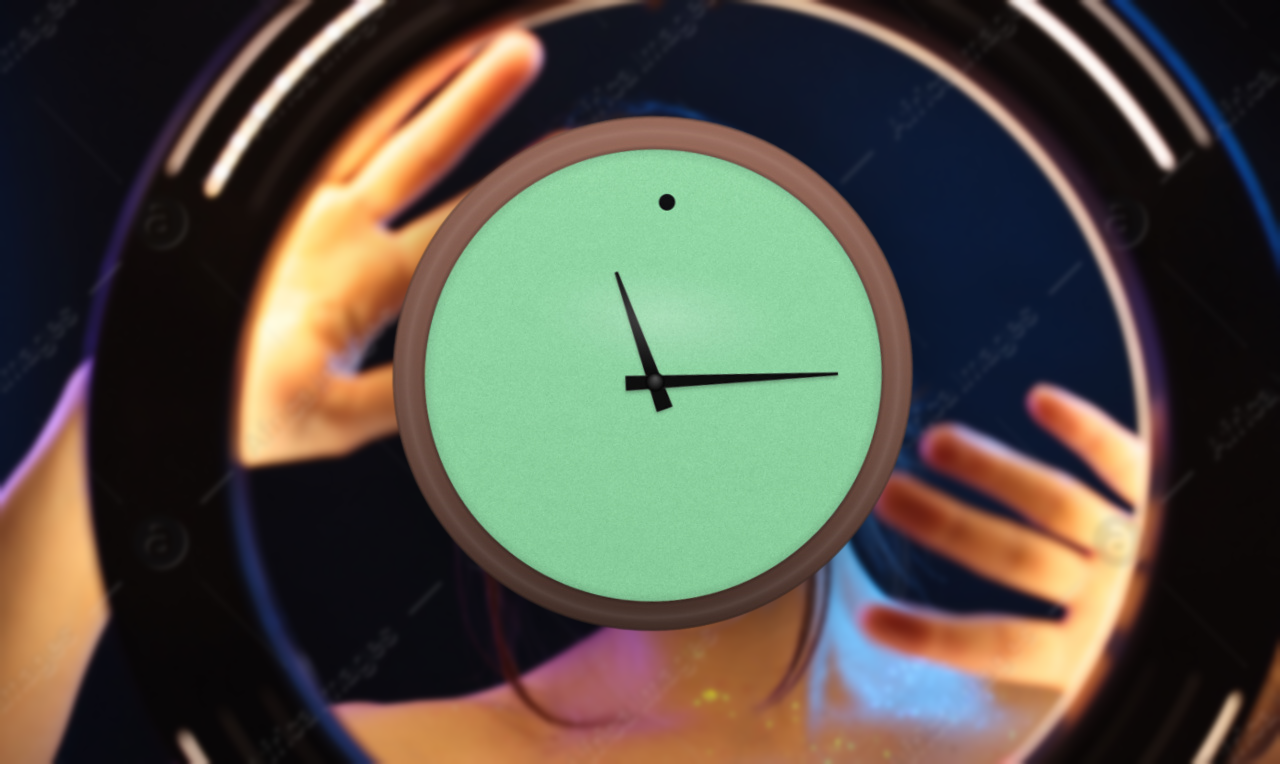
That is 11.14
